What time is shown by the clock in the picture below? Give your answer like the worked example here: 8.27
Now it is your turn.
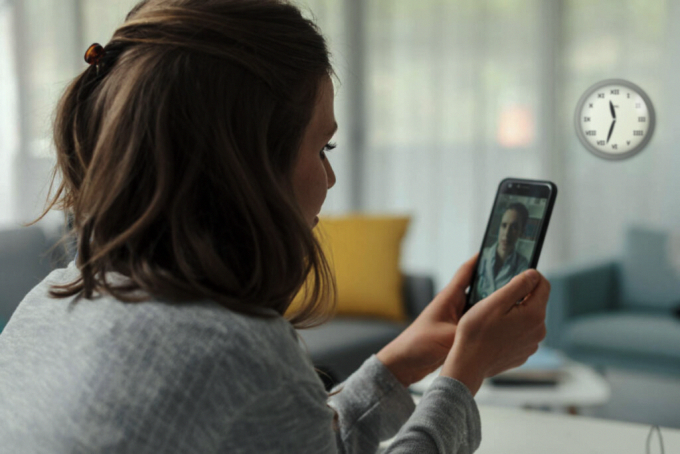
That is 11.33
